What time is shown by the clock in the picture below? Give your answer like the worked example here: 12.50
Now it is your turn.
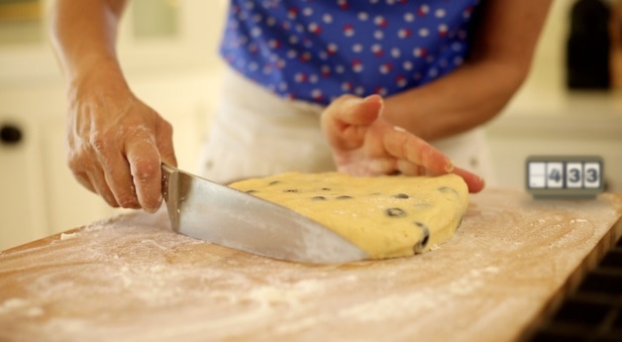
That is 4.33
